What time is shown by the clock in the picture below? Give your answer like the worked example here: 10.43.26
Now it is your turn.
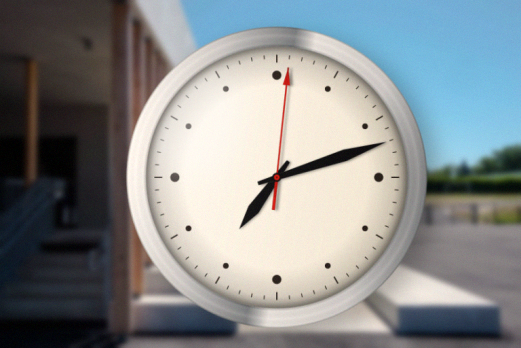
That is 7.12.01
